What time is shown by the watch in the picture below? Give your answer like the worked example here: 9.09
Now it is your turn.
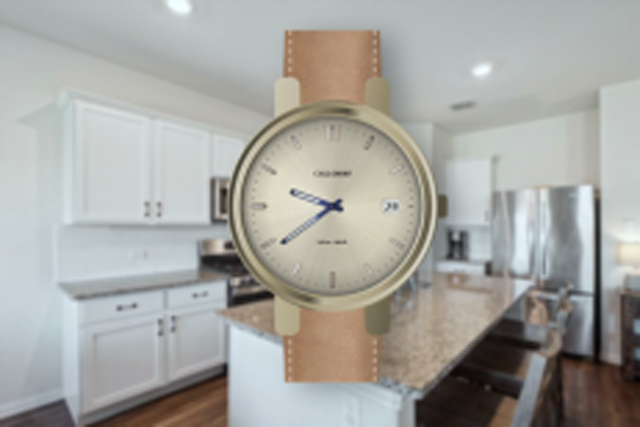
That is 9.39
